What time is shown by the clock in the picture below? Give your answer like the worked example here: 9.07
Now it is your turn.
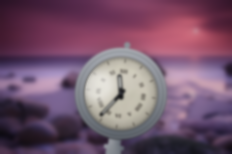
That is 11.36
